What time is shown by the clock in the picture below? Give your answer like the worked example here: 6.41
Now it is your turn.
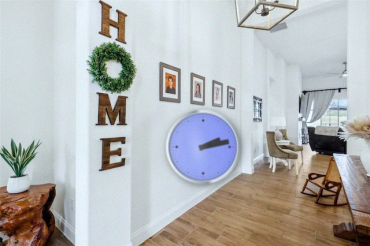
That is 2.13
